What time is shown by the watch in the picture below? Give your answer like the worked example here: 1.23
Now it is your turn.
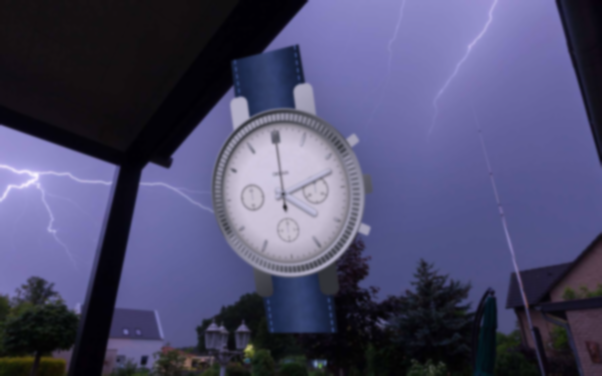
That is 4.12
